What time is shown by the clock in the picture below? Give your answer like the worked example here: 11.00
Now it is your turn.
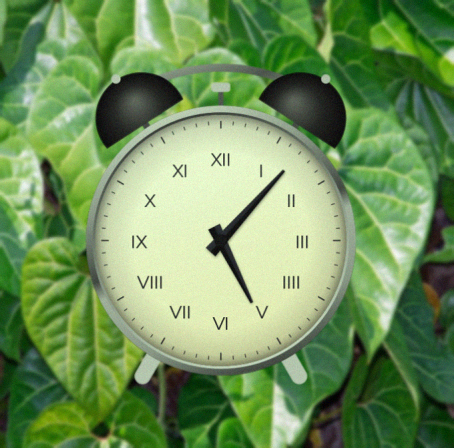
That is 5.07
